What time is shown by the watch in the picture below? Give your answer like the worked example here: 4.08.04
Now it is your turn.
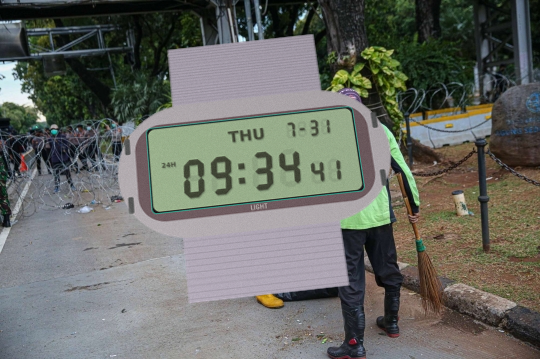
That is 9.34.41
